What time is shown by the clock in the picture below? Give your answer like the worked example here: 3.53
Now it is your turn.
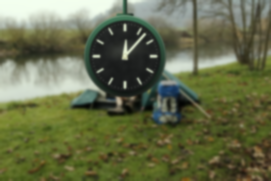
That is 12.07
